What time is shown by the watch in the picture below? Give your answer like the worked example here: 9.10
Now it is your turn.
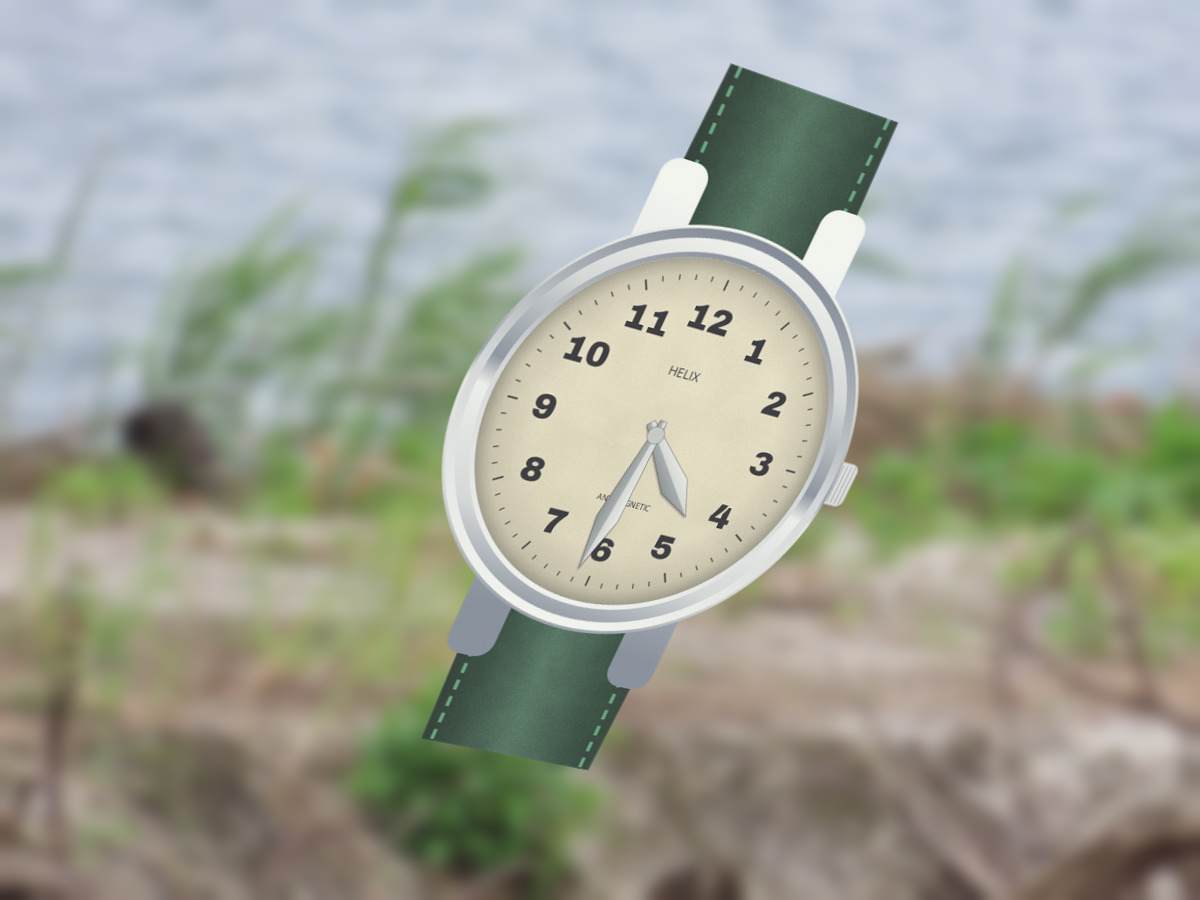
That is 4.31
